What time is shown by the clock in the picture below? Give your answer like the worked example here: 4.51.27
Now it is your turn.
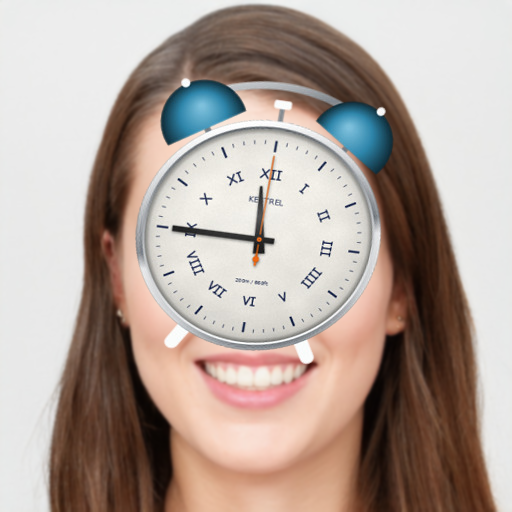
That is 11.45.00
